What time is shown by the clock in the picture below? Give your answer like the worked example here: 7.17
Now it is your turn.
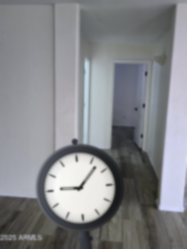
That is 9.07
